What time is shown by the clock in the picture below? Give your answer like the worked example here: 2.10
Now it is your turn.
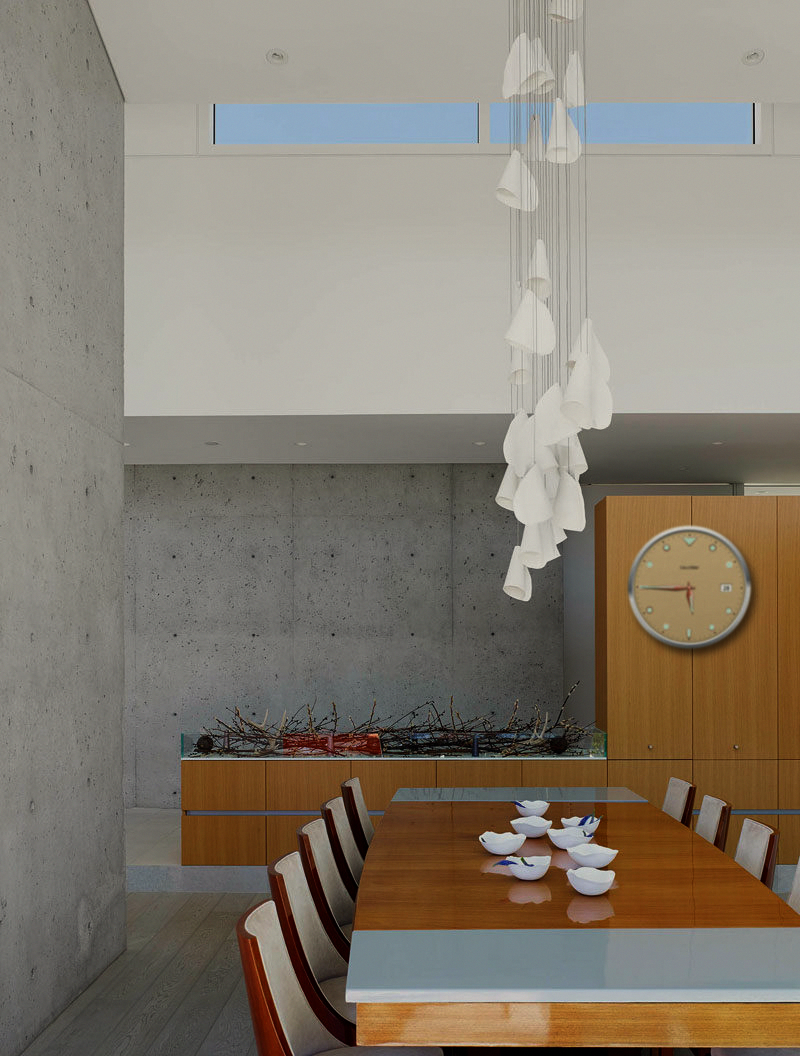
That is 5.45
